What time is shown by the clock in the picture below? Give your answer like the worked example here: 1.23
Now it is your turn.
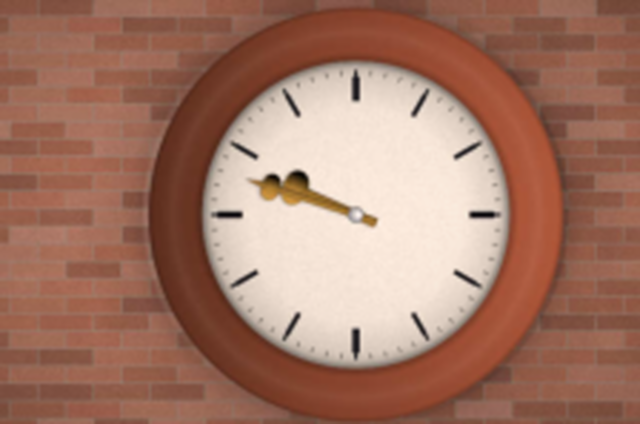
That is 9.48
